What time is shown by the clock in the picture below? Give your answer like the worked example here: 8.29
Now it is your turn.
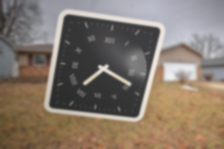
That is 7.19
